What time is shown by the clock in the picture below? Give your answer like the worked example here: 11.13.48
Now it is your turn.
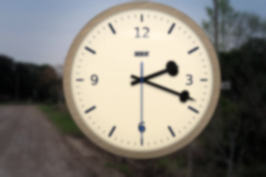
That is 2.18.30
